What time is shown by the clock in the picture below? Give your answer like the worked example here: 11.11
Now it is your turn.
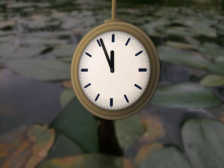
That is 11.56
